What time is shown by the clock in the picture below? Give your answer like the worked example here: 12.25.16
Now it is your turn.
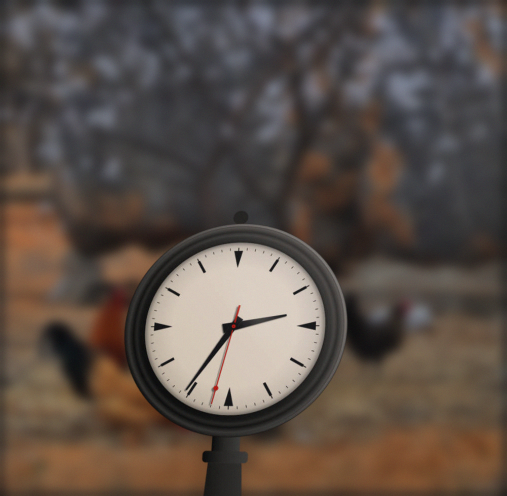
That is 2.35.32
